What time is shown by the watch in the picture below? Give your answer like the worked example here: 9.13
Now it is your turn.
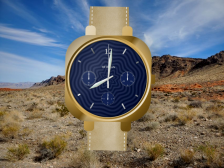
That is 8.01
